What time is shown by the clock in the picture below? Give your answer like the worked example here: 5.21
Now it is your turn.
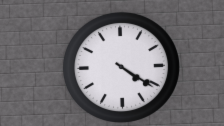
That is 4.21
